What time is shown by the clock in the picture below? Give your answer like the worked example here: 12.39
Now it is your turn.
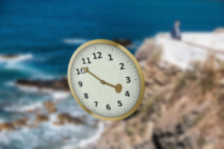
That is 3.52
